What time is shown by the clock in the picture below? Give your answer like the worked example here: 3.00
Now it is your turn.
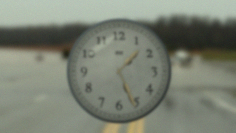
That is 1.26
